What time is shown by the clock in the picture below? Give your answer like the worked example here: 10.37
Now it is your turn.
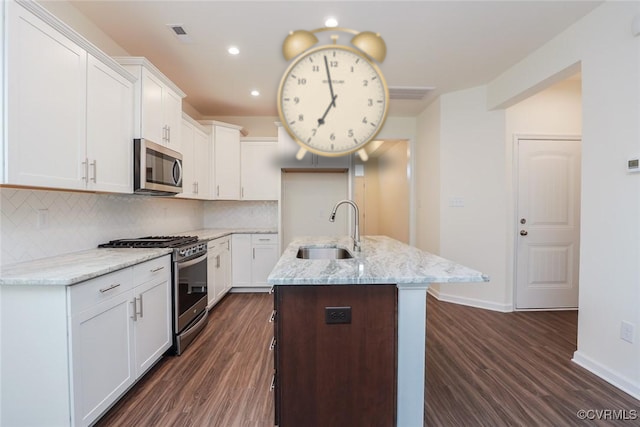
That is 6.58
